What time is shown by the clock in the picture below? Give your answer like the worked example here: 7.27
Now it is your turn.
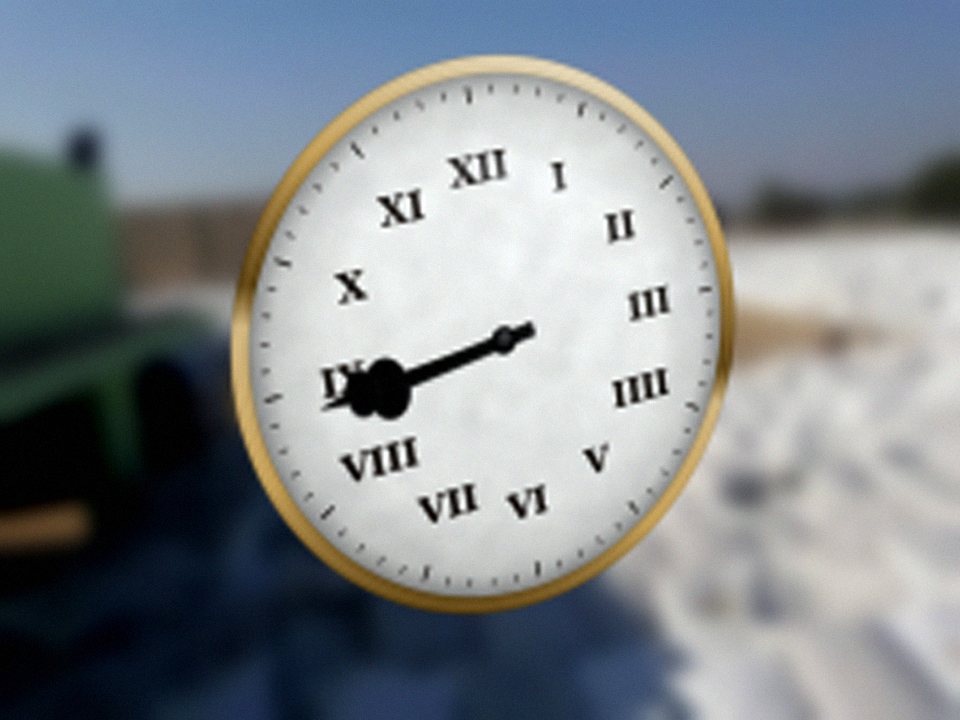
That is 8.44
